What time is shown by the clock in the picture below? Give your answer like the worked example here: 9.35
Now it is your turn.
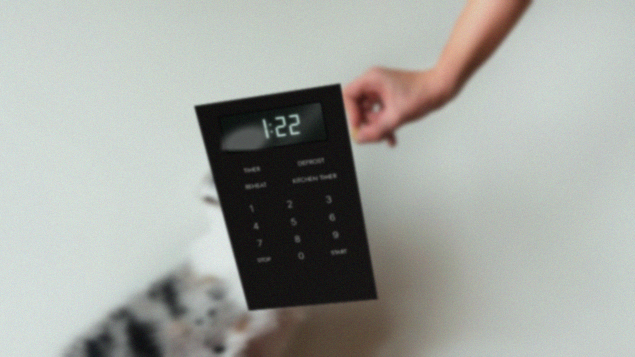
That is 1.22
